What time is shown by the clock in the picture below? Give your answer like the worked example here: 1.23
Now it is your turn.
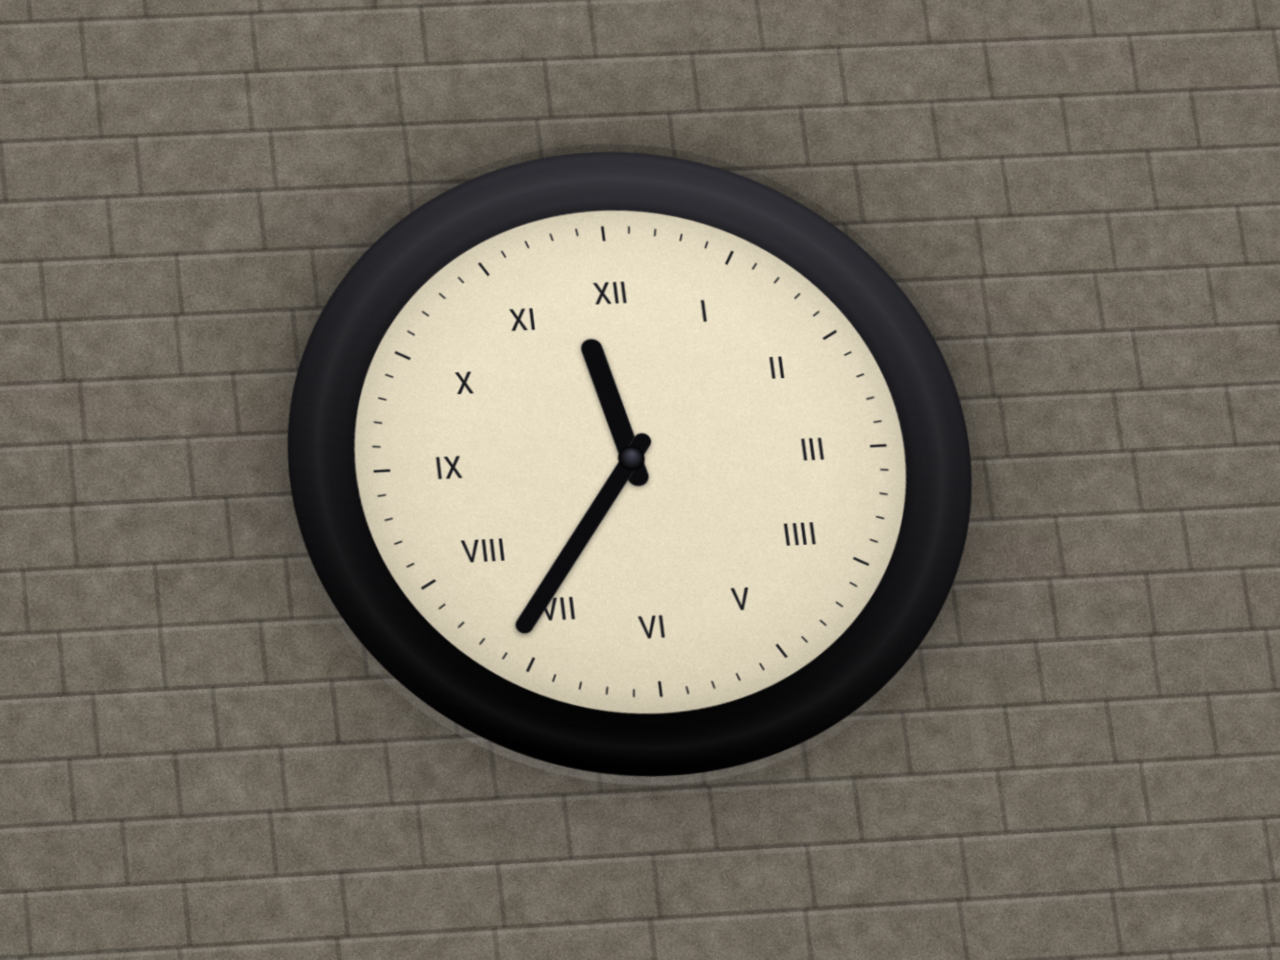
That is 11.36
